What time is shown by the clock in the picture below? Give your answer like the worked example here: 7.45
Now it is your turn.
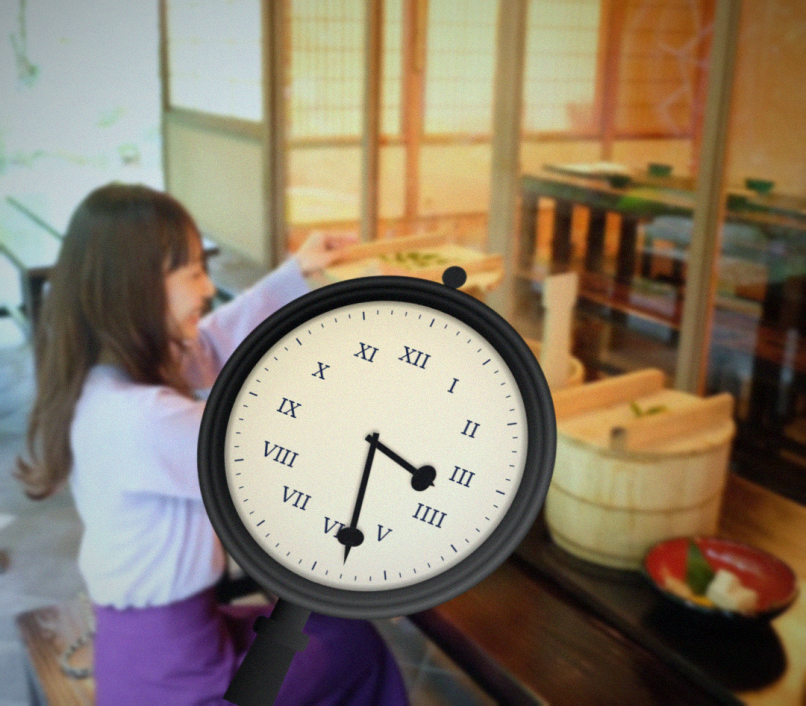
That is 3.28
